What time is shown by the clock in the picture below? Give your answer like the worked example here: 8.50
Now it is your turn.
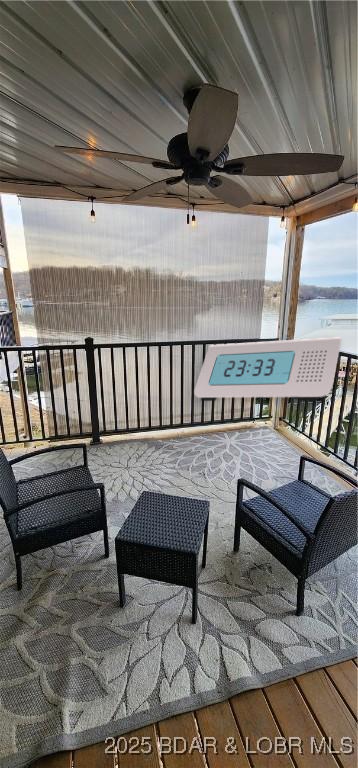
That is 23.33
